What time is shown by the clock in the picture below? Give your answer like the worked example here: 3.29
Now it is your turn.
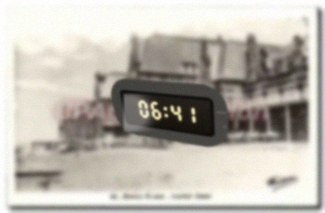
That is 6.41
